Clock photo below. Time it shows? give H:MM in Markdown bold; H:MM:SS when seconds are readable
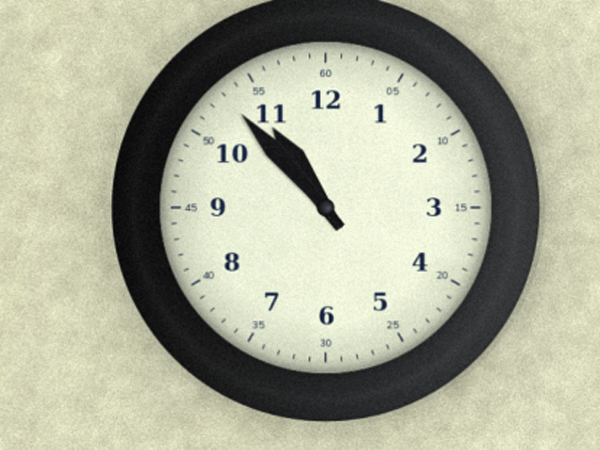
**10:53**
